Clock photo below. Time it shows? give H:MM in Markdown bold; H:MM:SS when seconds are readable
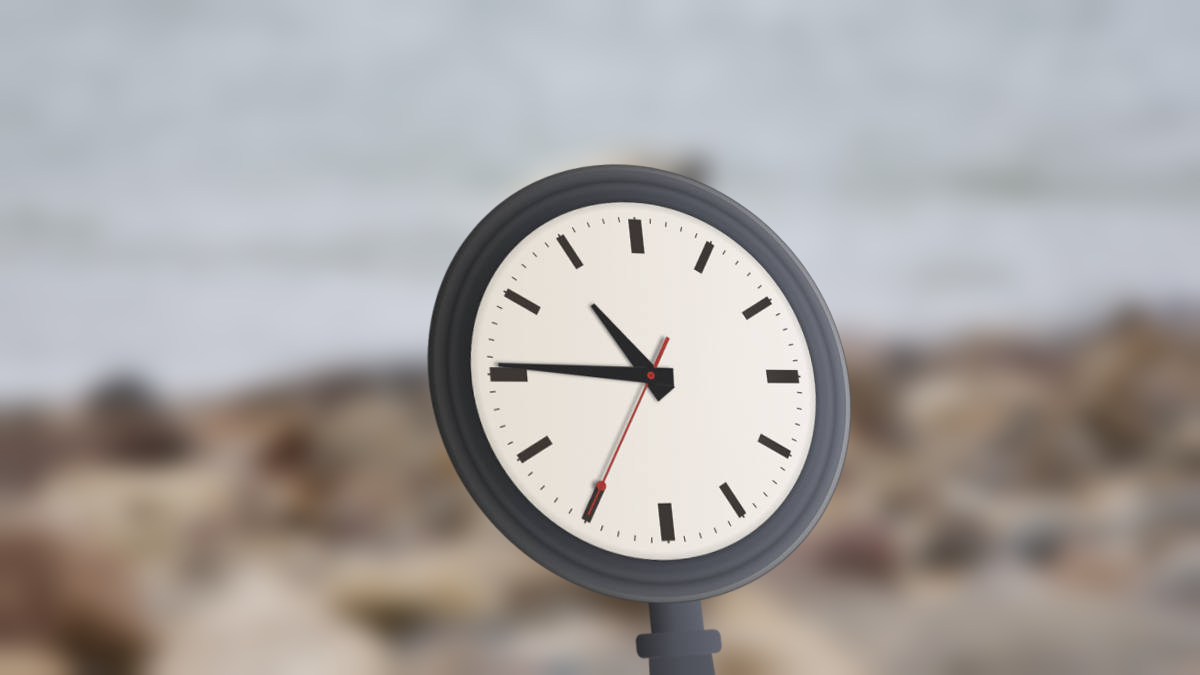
**10:45:35**
